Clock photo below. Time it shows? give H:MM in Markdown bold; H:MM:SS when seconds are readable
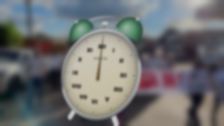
**12:00**
